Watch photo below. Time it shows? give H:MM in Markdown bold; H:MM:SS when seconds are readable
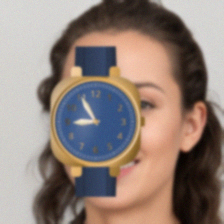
**8:55**
